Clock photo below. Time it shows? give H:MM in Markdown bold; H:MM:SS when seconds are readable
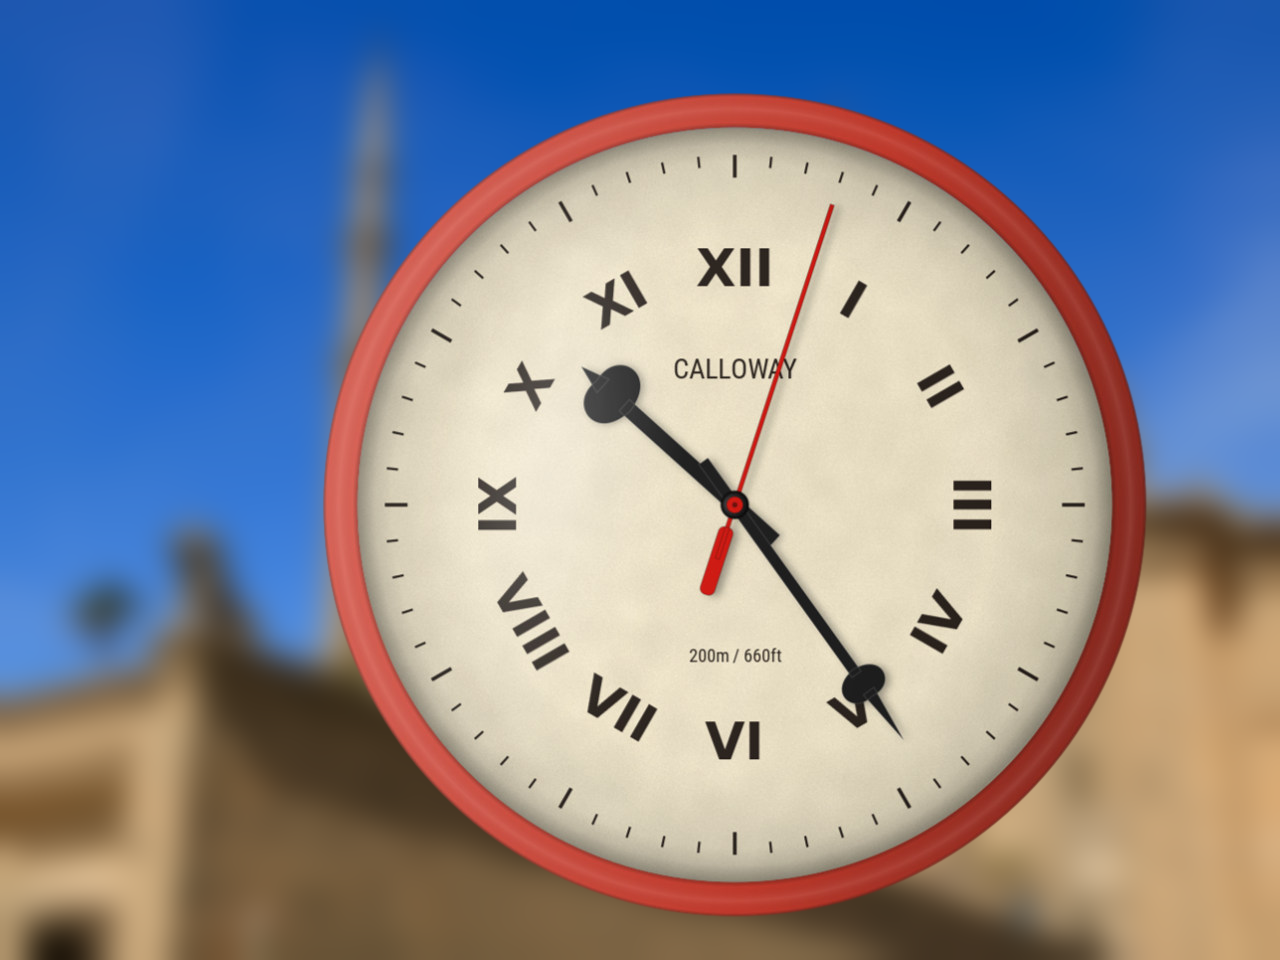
**10:24:03**
